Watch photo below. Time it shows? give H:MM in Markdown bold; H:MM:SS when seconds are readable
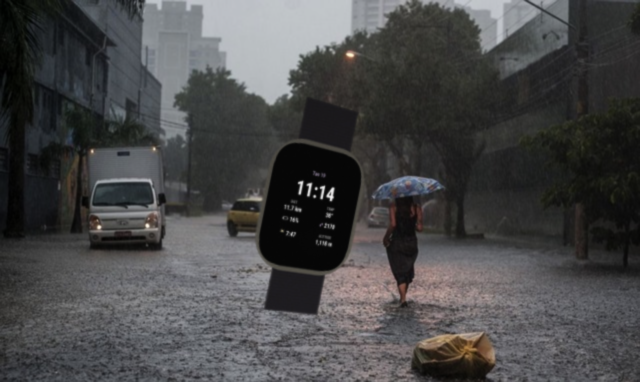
**11:14**
